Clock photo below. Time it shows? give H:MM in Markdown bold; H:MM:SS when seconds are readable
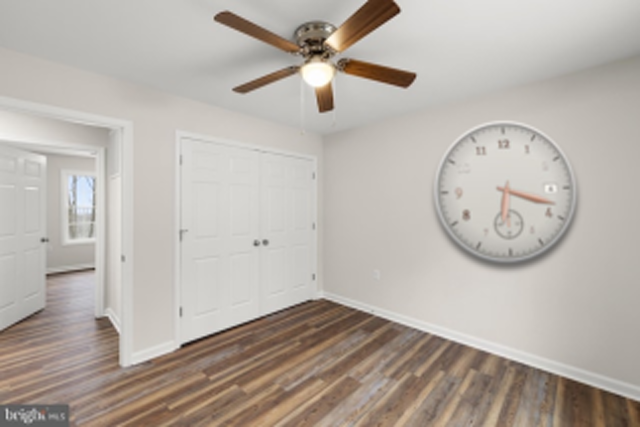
**6:18**
